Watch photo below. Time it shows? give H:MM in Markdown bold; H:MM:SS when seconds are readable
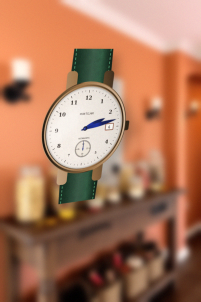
**2:13**
